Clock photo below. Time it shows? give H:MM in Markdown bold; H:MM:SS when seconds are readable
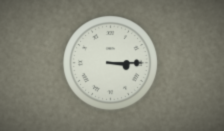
**3:15**
